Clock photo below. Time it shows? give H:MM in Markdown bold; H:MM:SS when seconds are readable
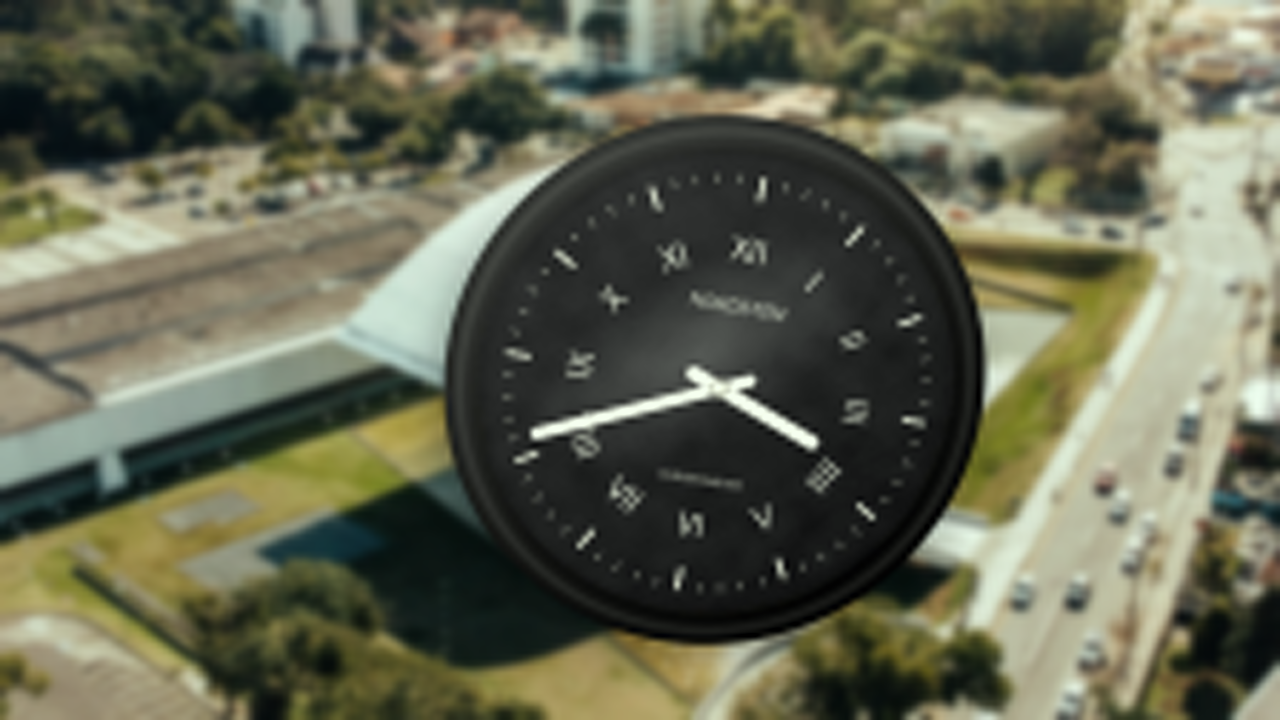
**3:41**
